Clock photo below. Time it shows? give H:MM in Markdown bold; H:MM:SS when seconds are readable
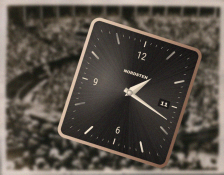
**1:18**
